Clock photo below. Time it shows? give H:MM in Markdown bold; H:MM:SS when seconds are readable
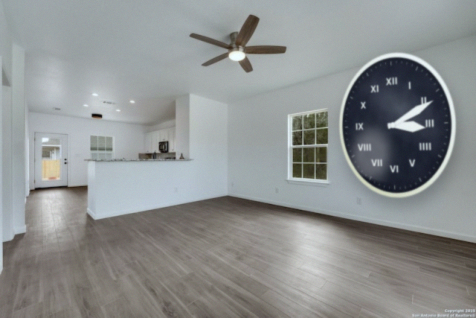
**3:11**
